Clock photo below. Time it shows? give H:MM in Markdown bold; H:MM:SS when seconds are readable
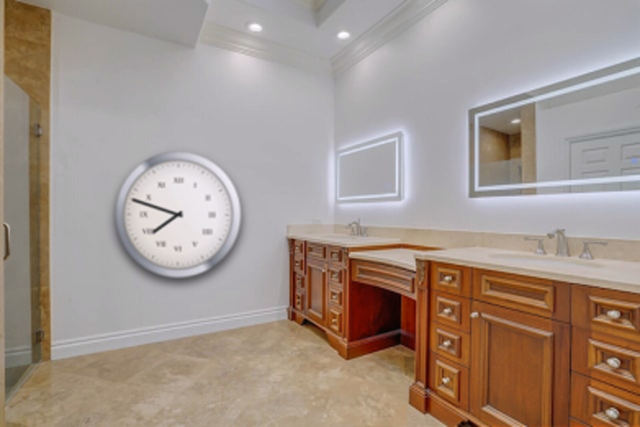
**7:48**
